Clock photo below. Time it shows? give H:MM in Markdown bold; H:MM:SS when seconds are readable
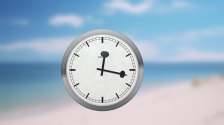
**12:17**
